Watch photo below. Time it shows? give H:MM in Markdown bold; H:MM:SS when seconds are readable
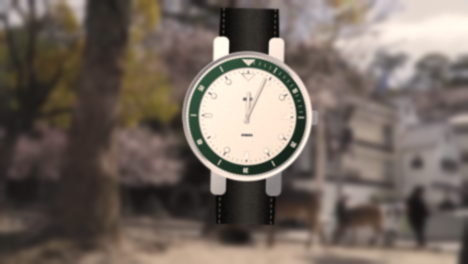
**12:04**
